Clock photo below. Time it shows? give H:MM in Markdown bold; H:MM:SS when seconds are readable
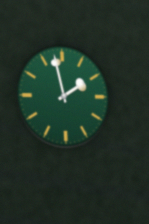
**1:58**
